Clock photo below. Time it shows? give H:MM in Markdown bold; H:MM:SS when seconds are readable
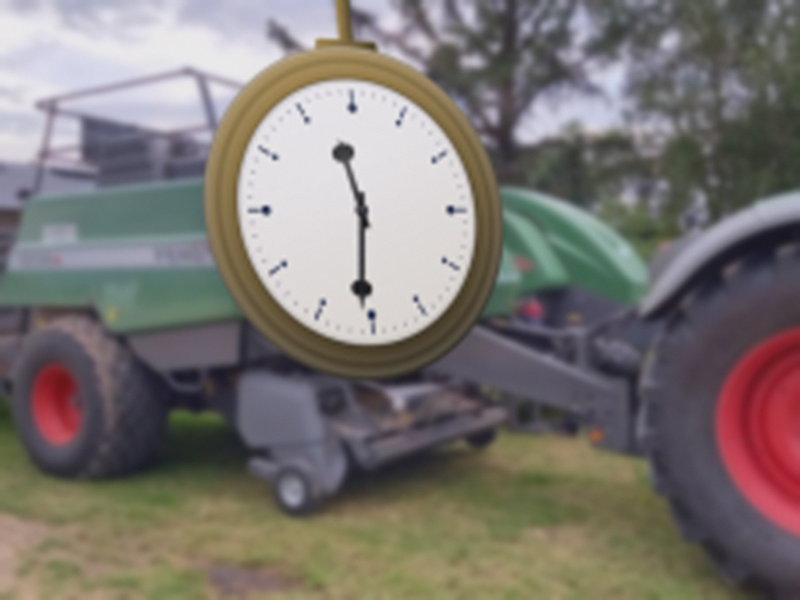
**11:31**
